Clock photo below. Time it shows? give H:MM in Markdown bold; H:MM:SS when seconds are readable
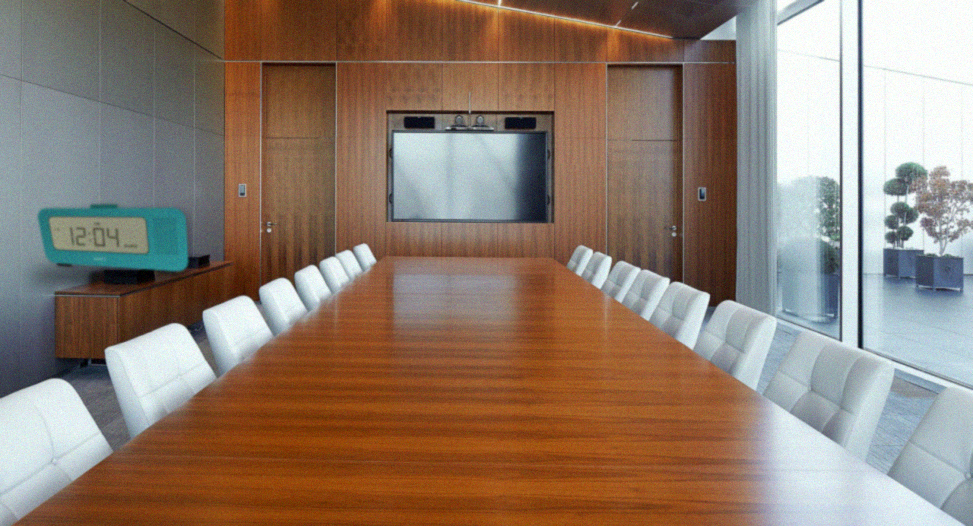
**12:04**
